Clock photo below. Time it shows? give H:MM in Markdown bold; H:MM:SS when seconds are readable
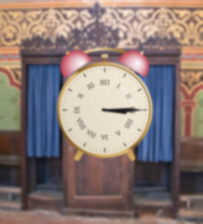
**3:15**
